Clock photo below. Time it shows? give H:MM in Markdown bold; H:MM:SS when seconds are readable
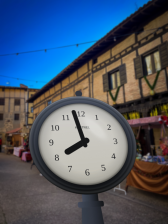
**7:58**
